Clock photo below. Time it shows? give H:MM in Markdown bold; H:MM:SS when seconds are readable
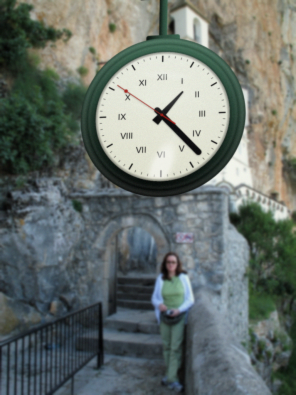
**1:22:51**
